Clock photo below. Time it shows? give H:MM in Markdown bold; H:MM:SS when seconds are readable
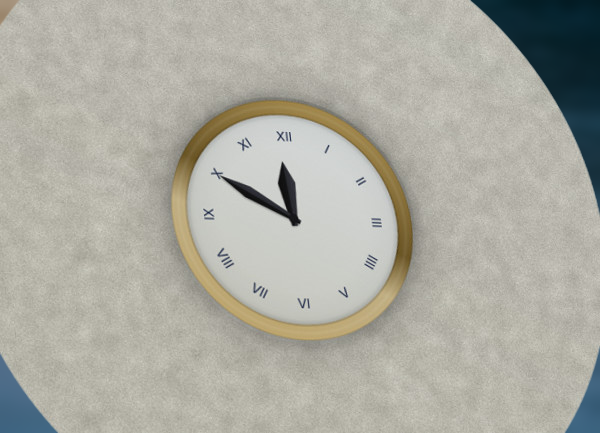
**11:50**
